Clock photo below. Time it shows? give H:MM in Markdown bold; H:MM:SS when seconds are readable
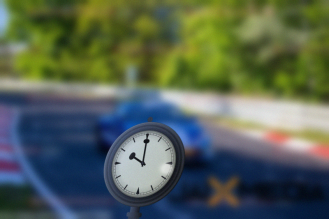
**10:00**
